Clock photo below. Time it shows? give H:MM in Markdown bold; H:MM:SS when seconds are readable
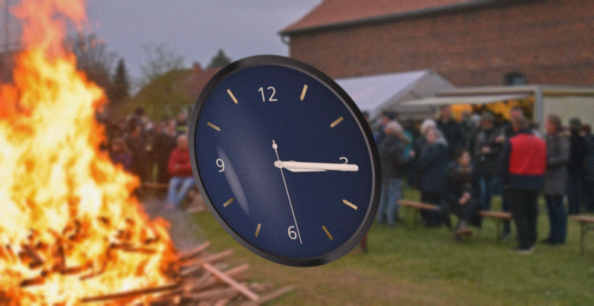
**3:15:29**
